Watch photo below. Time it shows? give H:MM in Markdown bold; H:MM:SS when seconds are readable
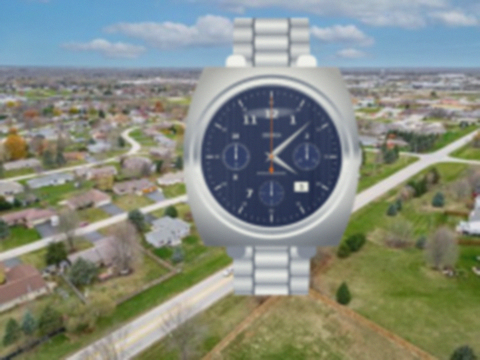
**4:08**
